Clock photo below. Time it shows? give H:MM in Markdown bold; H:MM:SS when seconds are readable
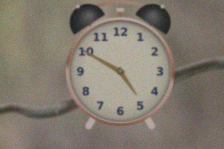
**4:50**
